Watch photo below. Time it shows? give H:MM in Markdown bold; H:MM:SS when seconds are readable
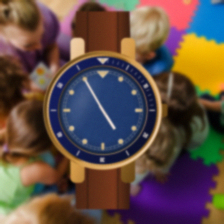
**4:55**
